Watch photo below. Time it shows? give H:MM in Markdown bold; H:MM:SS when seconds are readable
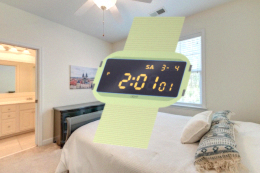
**2:01:01**
